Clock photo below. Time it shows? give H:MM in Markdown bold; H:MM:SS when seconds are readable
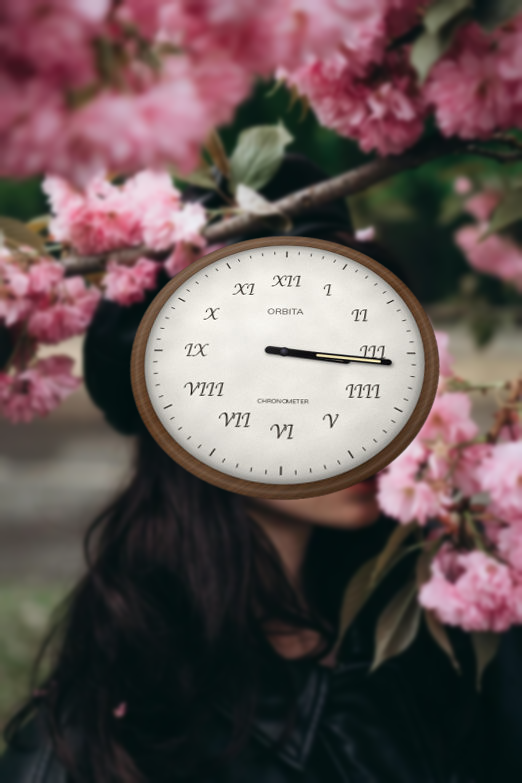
**3:16**
